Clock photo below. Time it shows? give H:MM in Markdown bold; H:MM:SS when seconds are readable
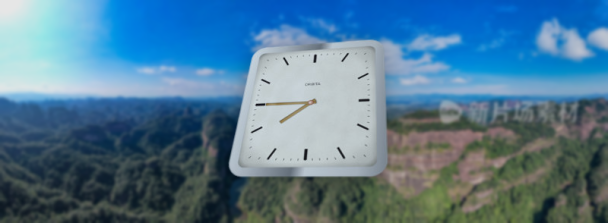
**7:45**
